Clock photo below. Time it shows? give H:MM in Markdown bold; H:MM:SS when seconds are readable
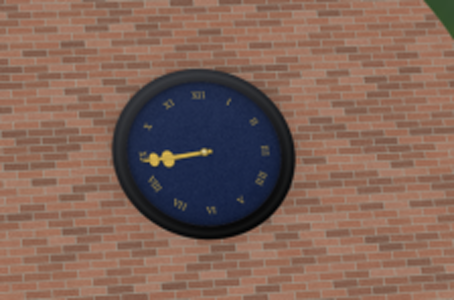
**8:44**
